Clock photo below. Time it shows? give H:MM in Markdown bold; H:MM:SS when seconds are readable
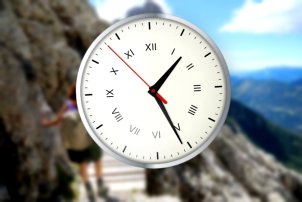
**1:25:53**
